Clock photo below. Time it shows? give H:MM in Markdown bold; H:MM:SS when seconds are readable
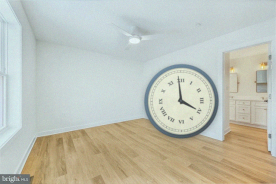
**3:59**
